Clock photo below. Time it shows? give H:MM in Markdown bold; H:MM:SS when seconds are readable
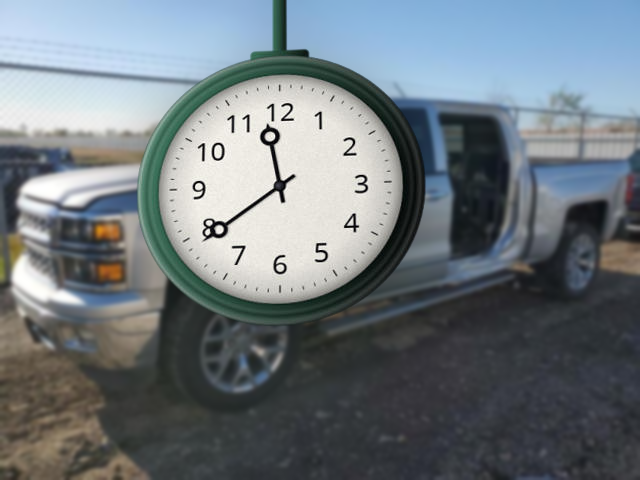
**11:39**
